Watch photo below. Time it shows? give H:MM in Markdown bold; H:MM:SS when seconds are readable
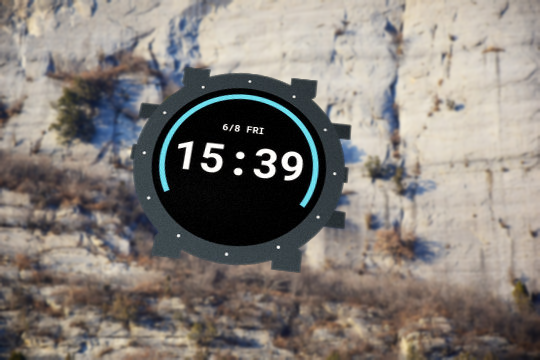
**15:39**
